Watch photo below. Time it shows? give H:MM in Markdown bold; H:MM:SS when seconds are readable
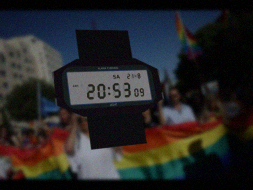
**20:53:09**
